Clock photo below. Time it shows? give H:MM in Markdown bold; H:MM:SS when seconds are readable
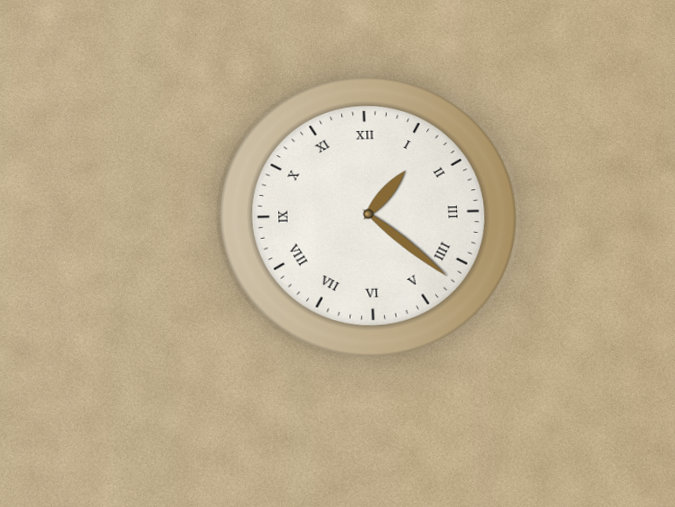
**1:22**
